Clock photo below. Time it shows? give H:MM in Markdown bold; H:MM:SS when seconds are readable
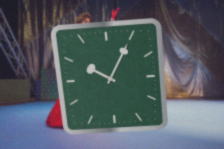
**10:05**
